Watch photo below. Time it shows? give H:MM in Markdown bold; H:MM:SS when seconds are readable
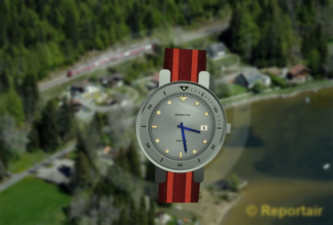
**3:28**
